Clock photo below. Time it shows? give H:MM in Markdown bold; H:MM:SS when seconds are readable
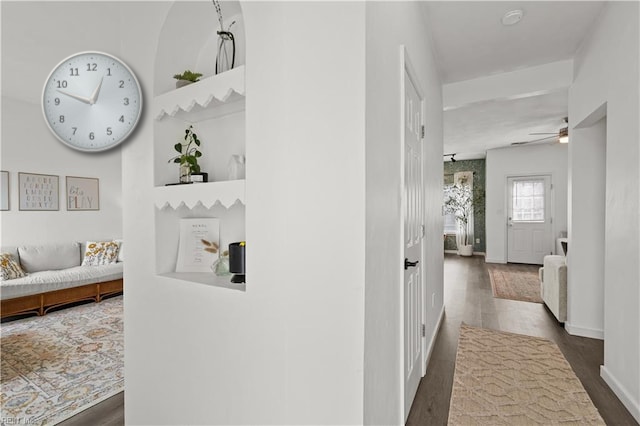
**12:48**
